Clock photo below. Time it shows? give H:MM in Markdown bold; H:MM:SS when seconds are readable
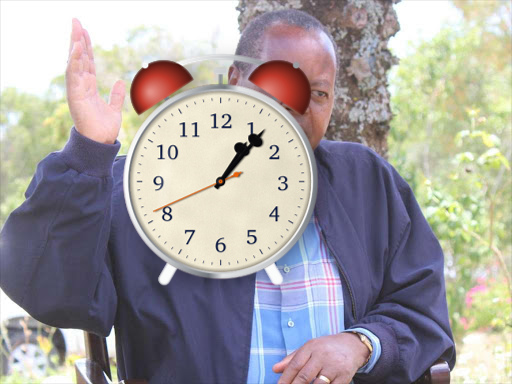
**1:06:41**
